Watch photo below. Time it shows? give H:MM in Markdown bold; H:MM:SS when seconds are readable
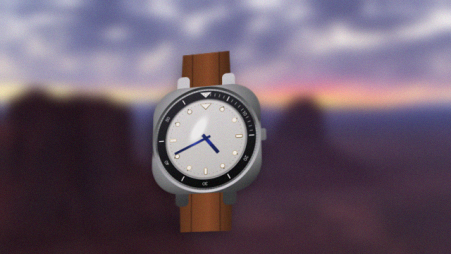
**4:41**
